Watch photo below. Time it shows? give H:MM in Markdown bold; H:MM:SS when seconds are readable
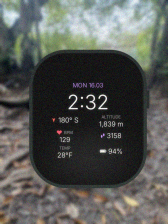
**2:32**
